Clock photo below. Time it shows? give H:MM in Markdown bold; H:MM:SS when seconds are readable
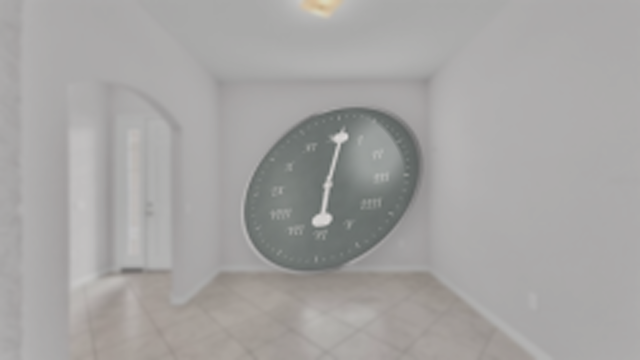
**6:01**
